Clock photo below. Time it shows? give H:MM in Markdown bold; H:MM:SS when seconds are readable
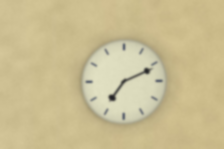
**7:11**
